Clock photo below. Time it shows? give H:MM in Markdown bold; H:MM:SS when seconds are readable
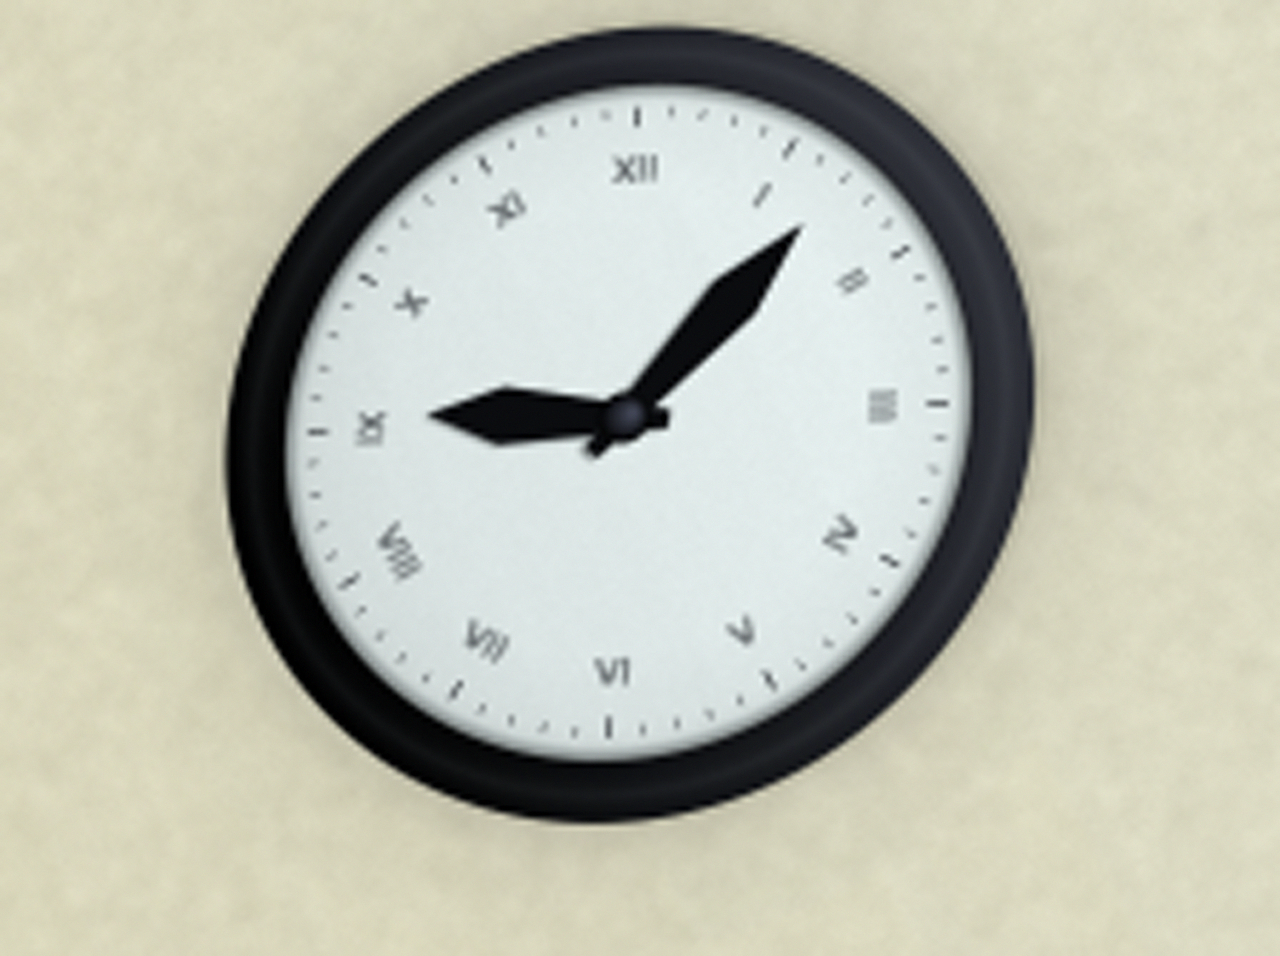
**9:07**
